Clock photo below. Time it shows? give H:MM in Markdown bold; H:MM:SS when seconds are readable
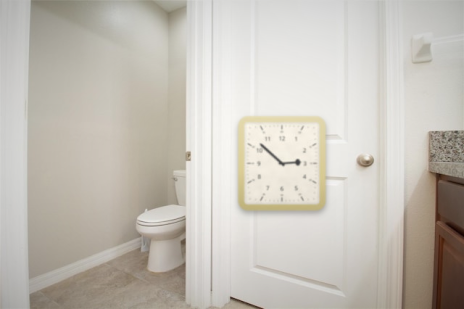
**2:52**
